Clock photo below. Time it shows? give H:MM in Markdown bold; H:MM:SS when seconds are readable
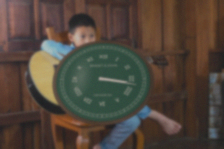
**3:17**
